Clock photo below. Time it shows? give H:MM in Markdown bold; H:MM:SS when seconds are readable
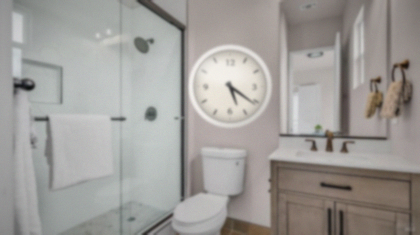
**5:21**
